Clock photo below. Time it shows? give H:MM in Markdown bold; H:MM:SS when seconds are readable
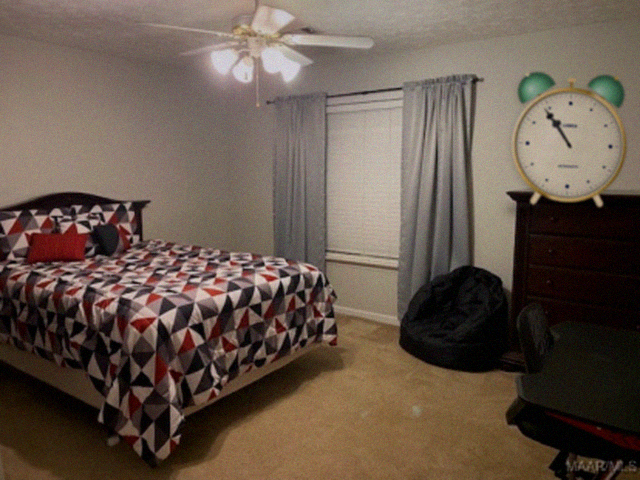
**10:54**
